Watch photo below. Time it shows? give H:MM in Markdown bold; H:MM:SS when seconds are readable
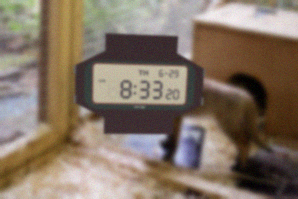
**8:33**
